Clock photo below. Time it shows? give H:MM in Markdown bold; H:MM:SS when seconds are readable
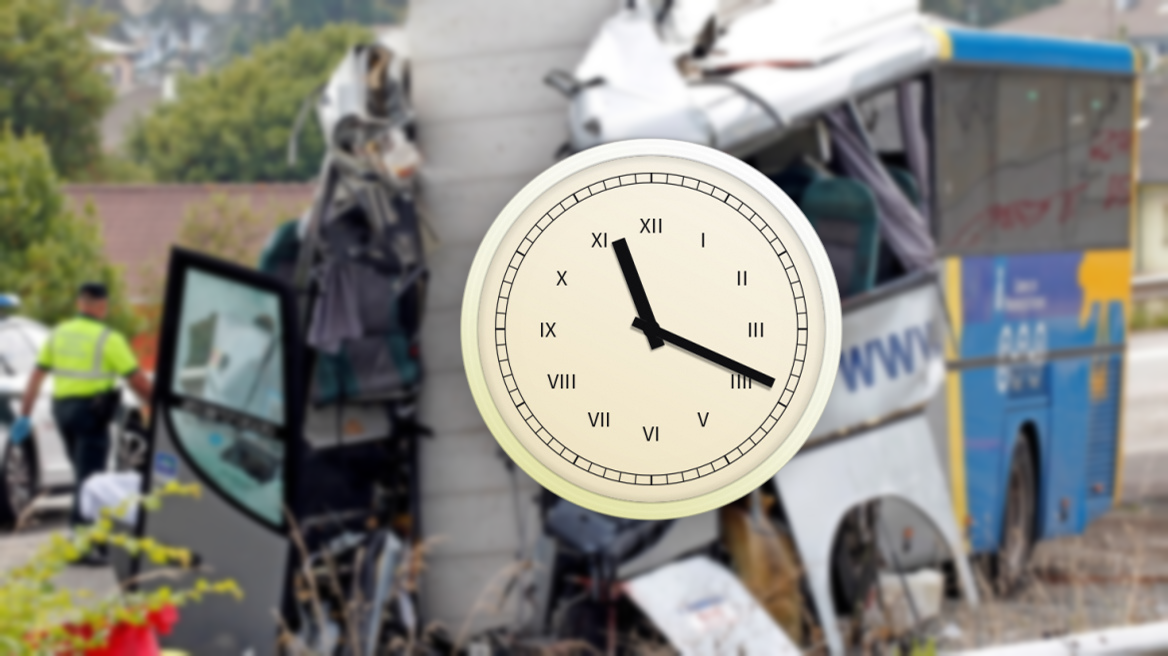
**11:19**
